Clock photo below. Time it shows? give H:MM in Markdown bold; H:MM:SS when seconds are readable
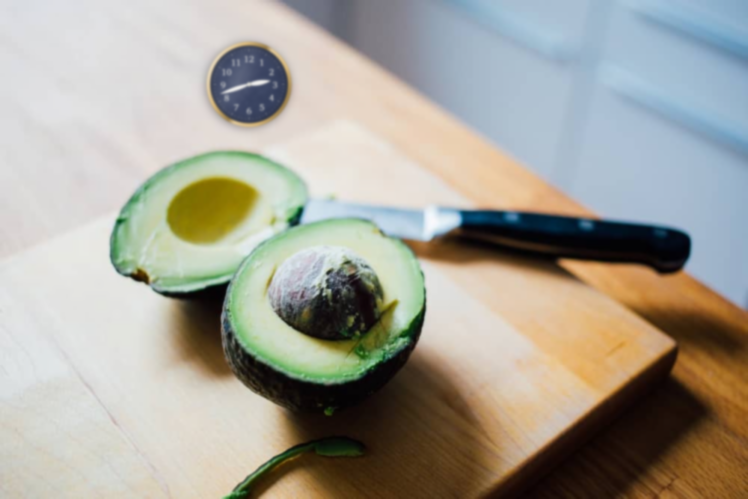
**2:42**
